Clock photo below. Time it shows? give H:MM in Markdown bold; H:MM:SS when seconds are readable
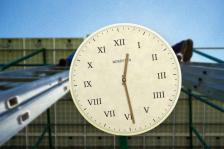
**12:29**
